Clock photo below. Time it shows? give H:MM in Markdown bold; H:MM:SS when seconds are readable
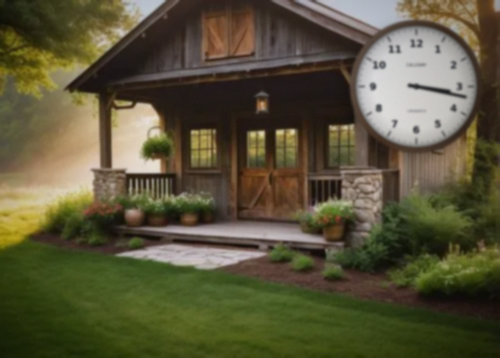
**3:17**
